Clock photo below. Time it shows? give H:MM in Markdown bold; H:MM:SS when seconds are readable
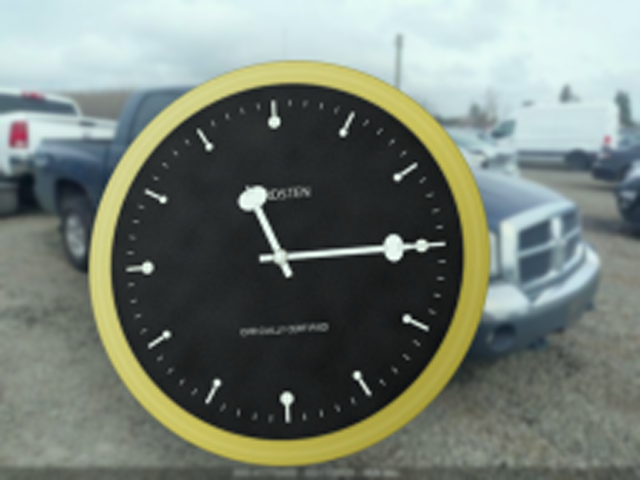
**11:15**
